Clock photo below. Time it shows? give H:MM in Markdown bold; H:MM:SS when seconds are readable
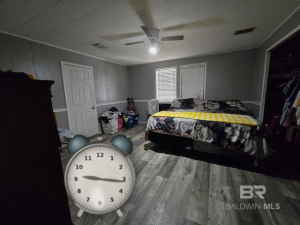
**9:16**
